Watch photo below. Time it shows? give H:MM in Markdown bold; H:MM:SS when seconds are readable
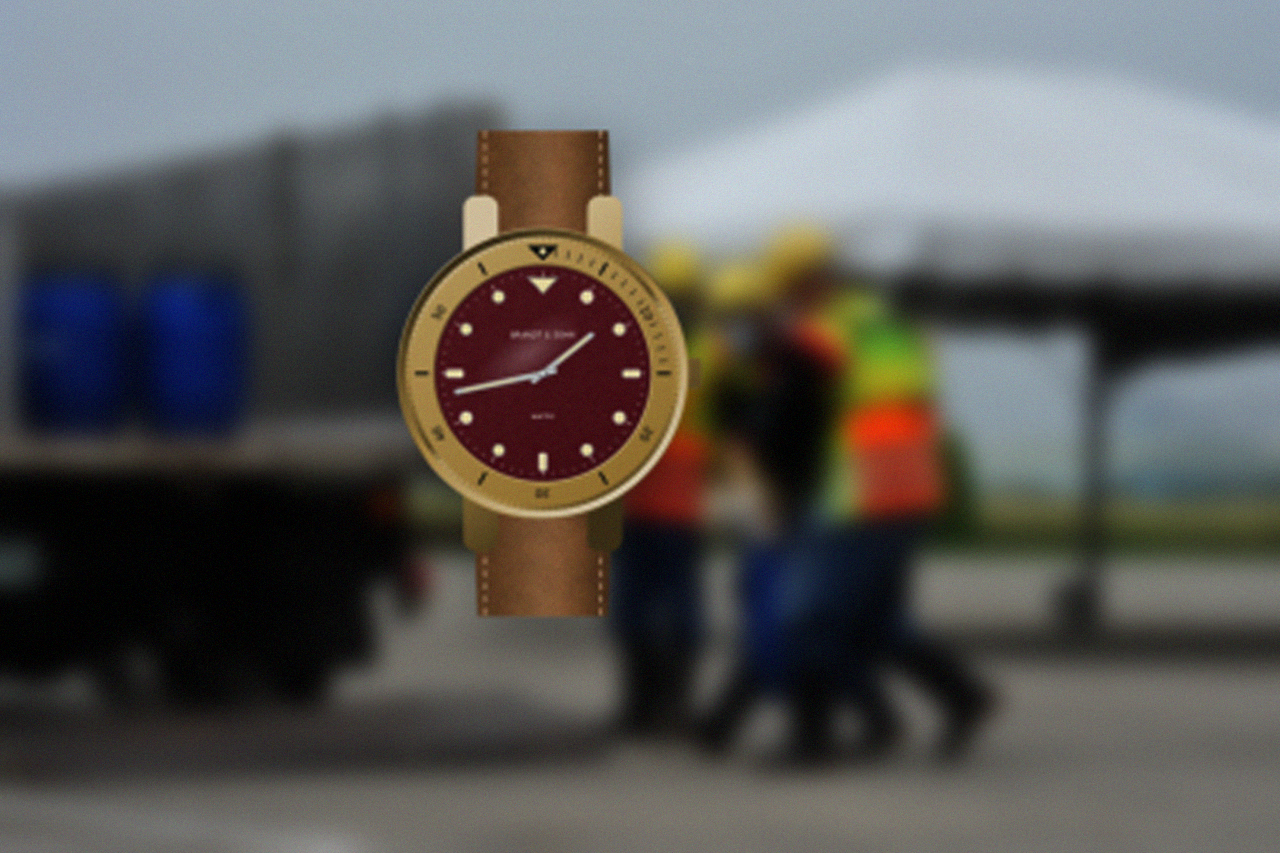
**1:43**
